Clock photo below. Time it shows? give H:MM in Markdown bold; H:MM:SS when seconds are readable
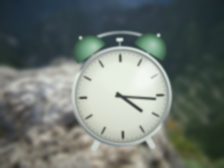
**4:16**
